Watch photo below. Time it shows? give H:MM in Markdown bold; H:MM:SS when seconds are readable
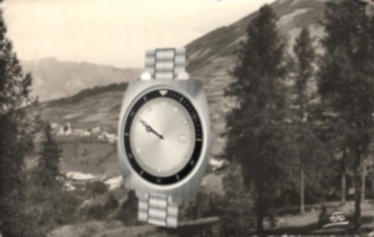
**9:50**
